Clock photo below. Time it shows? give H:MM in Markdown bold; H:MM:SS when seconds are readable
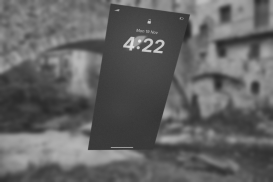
**4:22**
